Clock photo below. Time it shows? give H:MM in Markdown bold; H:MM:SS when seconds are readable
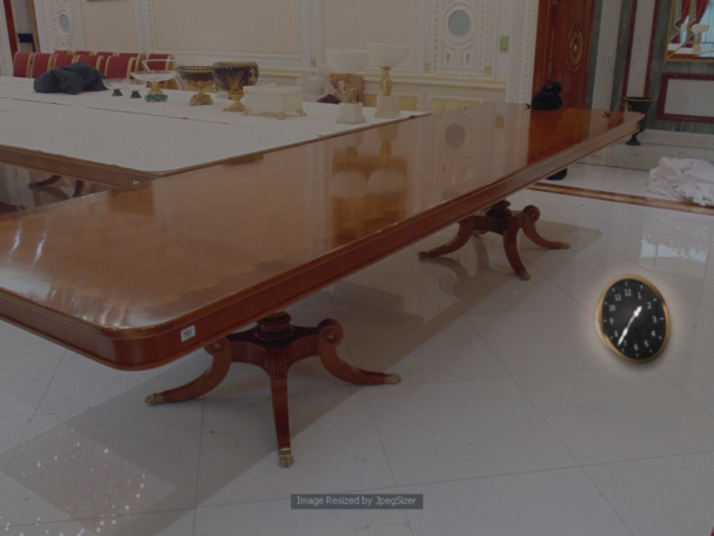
**1:37**
